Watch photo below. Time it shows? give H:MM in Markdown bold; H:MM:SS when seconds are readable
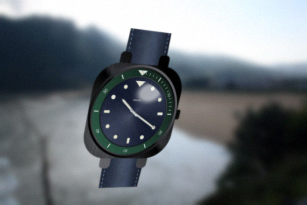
**10:20**
